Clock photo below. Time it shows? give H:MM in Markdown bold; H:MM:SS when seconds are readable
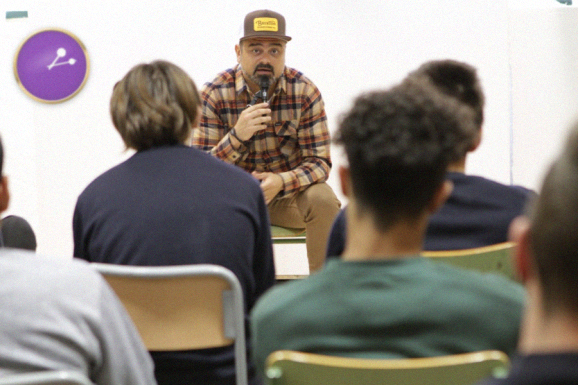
**1:13**
